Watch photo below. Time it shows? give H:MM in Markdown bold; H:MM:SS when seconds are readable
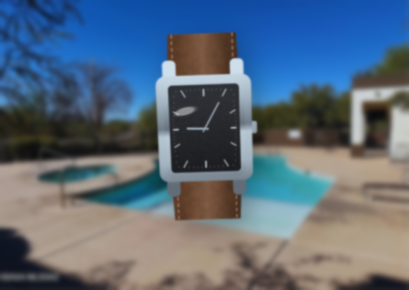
**9:05**
